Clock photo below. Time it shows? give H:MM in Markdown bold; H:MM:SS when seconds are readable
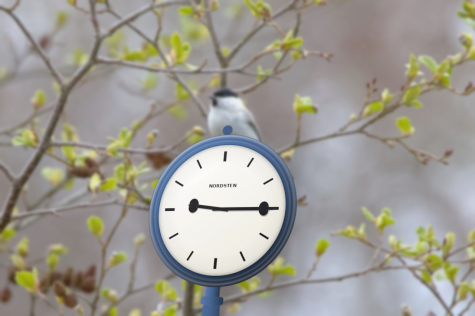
**9:15**
